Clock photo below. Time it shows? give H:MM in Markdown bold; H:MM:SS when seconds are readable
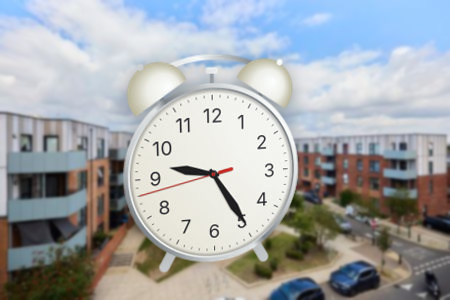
**9:24:43**
